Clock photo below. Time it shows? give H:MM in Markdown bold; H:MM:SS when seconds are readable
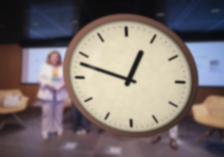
**12:48**
